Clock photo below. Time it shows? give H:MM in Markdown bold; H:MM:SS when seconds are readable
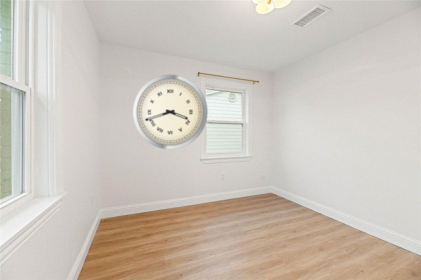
**3:42**
